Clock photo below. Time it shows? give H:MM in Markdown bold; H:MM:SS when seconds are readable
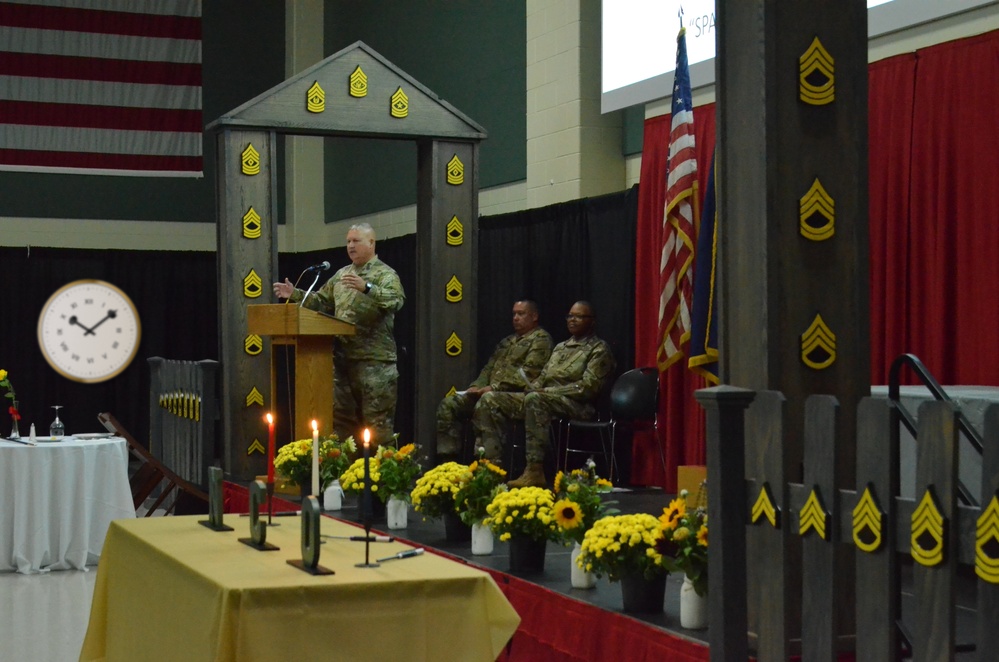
**10:09**
